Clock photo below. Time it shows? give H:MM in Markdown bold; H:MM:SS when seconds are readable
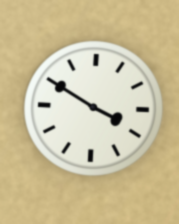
**3:50**
